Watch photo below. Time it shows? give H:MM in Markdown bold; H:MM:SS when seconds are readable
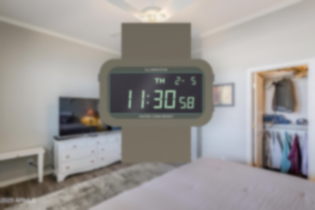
**11:30:58**
